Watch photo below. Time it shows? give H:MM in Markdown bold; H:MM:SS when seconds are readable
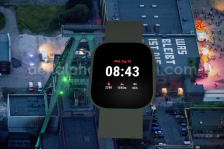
**8:43**
